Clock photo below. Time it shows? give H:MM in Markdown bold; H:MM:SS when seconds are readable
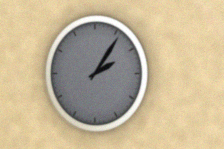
**2:06**
